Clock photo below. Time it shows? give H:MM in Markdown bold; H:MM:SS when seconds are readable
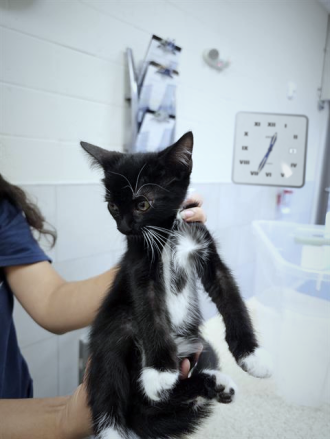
**12:34**
